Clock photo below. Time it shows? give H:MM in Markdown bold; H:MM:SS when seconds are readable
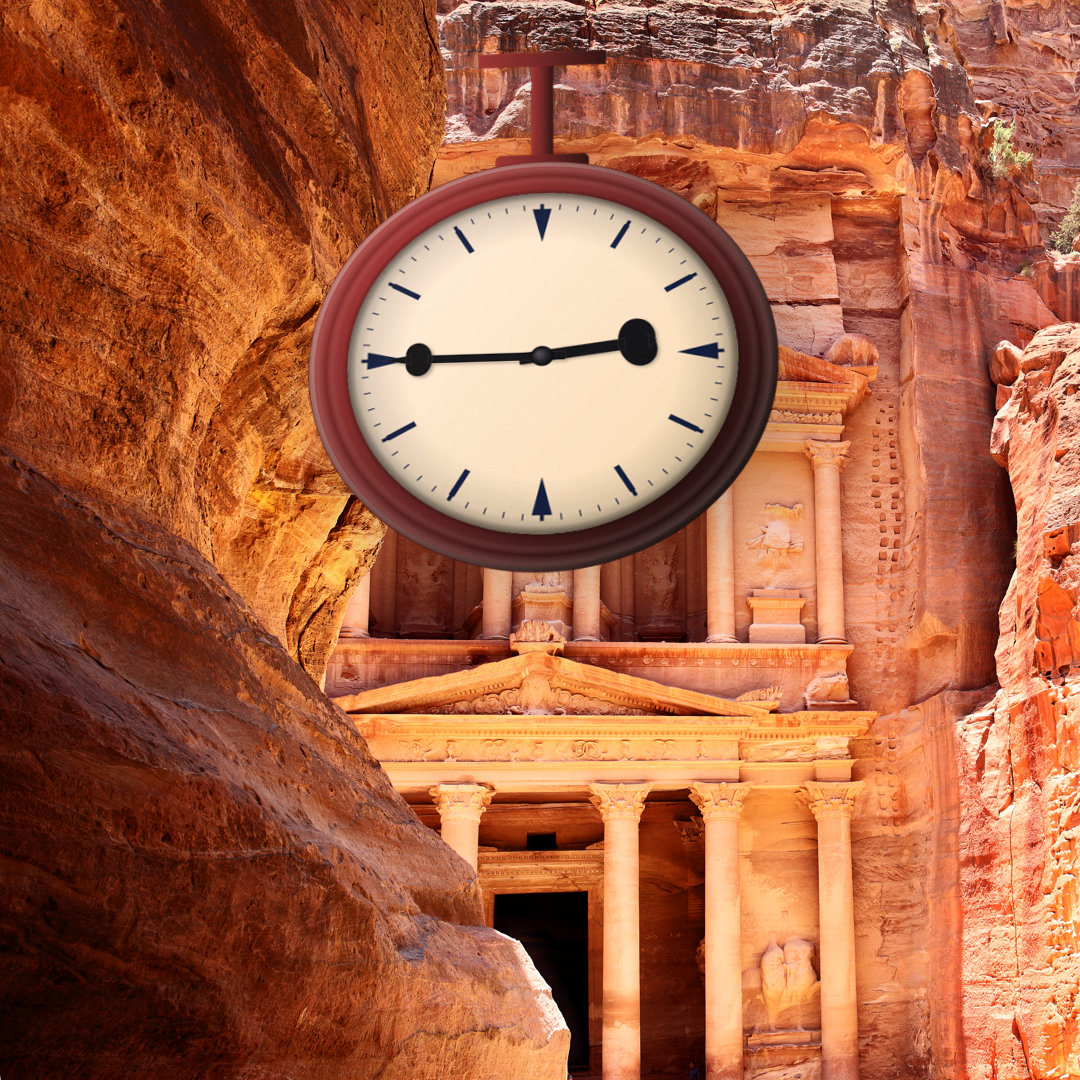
**2:45**
